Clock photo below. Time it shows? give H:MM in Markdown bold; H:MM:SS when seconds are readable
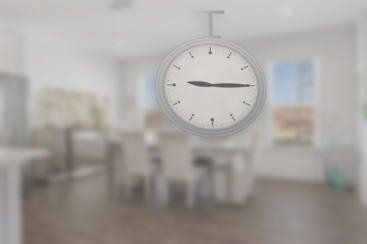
**9:15**
